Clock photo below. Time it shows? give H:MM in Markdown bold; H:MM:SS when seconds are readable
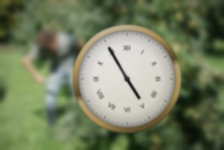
**4:55**
